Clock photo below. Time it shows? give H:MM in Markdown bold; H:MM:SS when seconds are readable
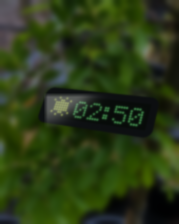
**2:50**
